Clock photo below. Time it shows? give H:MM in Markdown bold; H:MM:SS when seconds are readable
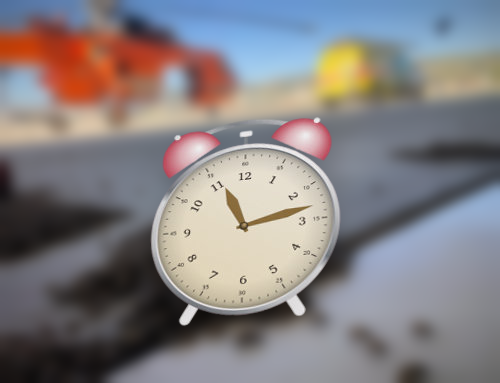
**11:13**
